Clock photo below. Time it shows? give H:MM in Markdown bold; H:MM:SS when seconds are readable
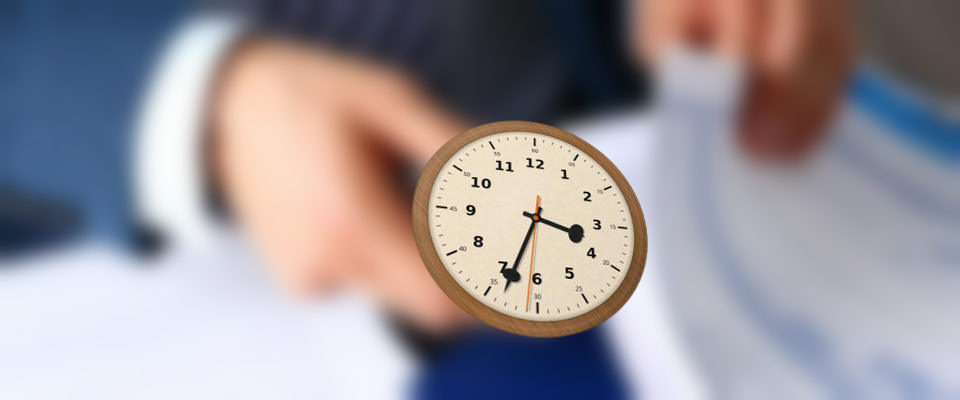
**3:33:31**
